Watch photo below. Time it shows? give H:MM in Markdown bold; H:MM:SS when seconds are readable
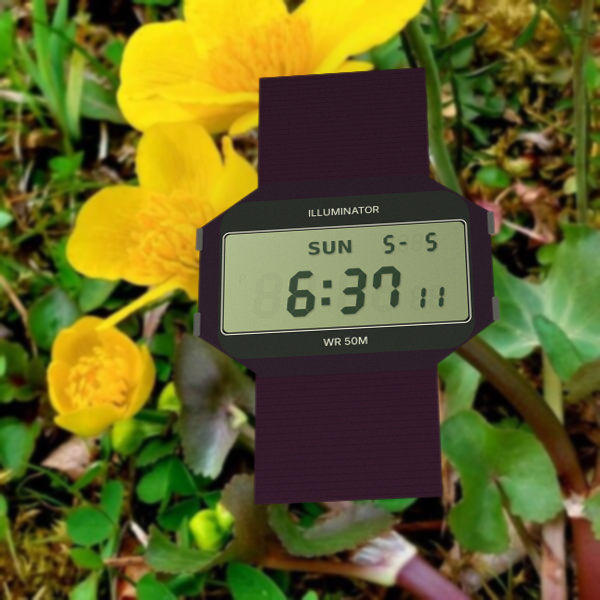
**6:37:11**
